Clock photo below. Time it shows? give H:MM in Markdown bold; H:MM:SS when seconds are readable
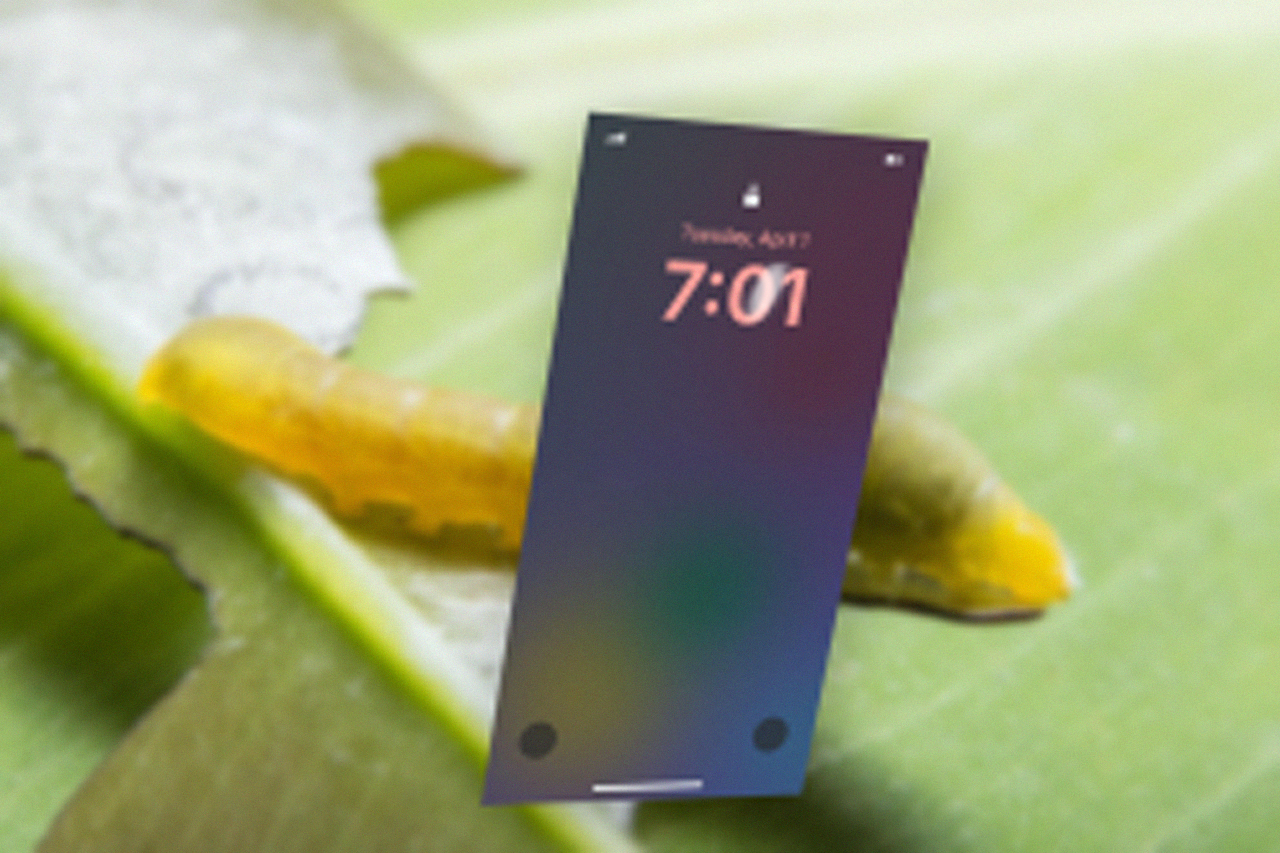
**7:01**
